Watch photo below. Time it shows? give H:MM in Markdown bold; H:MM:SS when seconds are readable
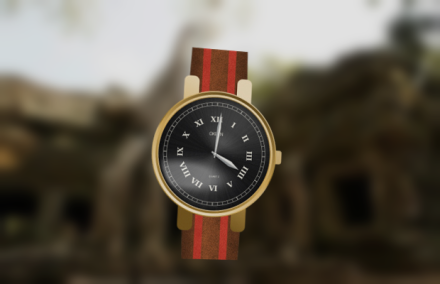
**4:01**
